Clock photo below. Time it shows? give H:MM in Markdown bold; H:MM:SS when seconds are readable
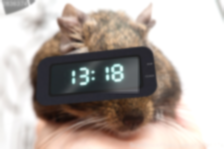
**13:18**
